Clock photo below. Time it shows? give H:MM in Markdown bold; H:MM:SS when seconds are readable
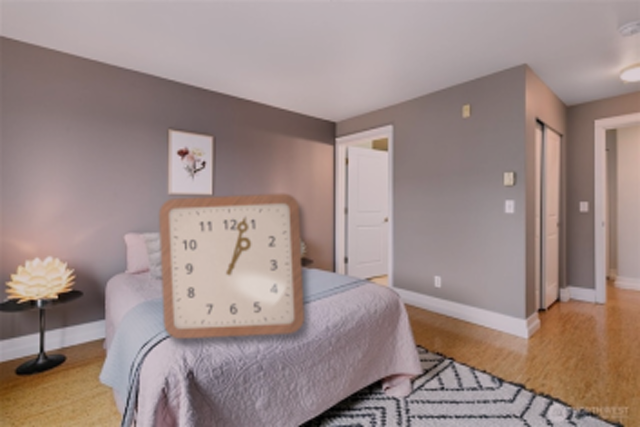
**1:03**
